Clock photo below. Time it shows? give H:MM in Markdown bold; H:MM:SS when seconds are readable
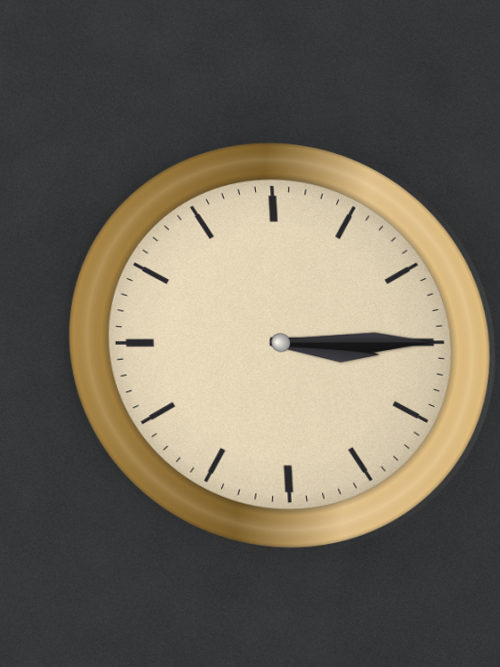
**3:15**
